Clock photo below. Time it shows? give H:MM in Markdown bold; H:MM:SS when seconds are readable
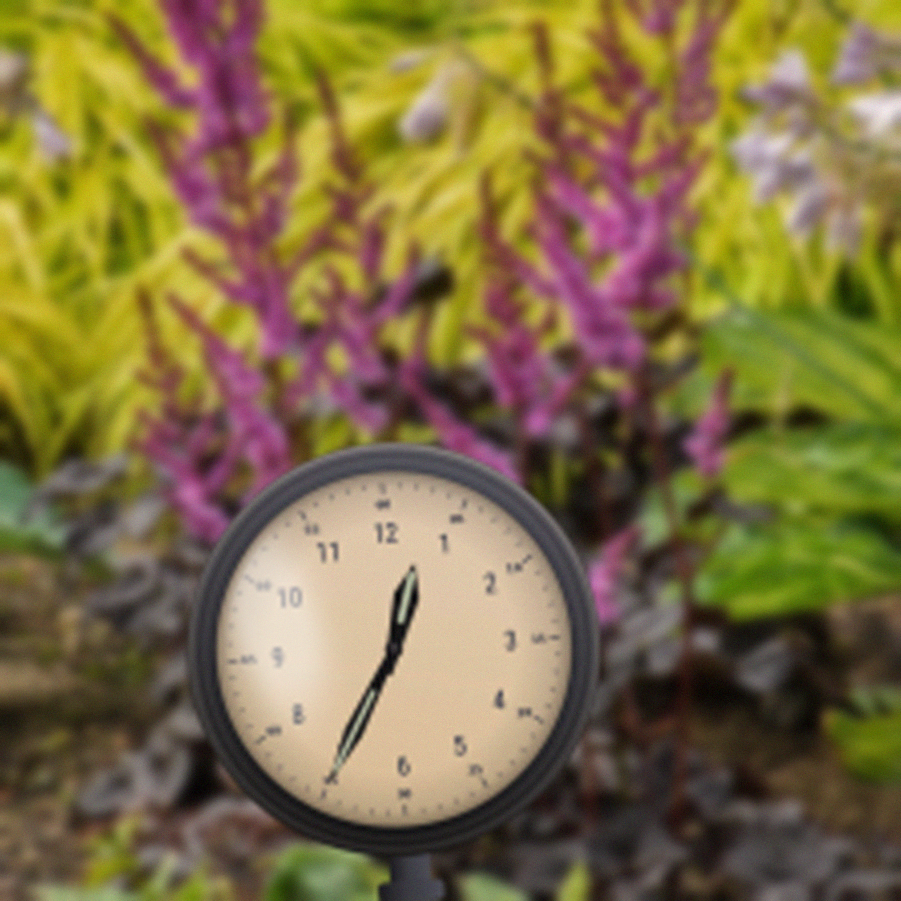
**12:35**
